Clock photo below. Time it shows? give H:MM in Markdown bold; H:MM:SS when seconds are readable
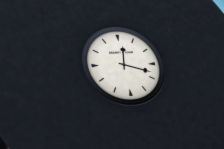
**12:18**
